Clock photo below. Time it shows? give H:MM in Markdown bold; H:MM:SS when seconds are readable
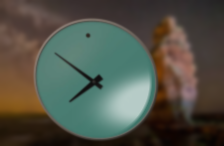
**7:52**
